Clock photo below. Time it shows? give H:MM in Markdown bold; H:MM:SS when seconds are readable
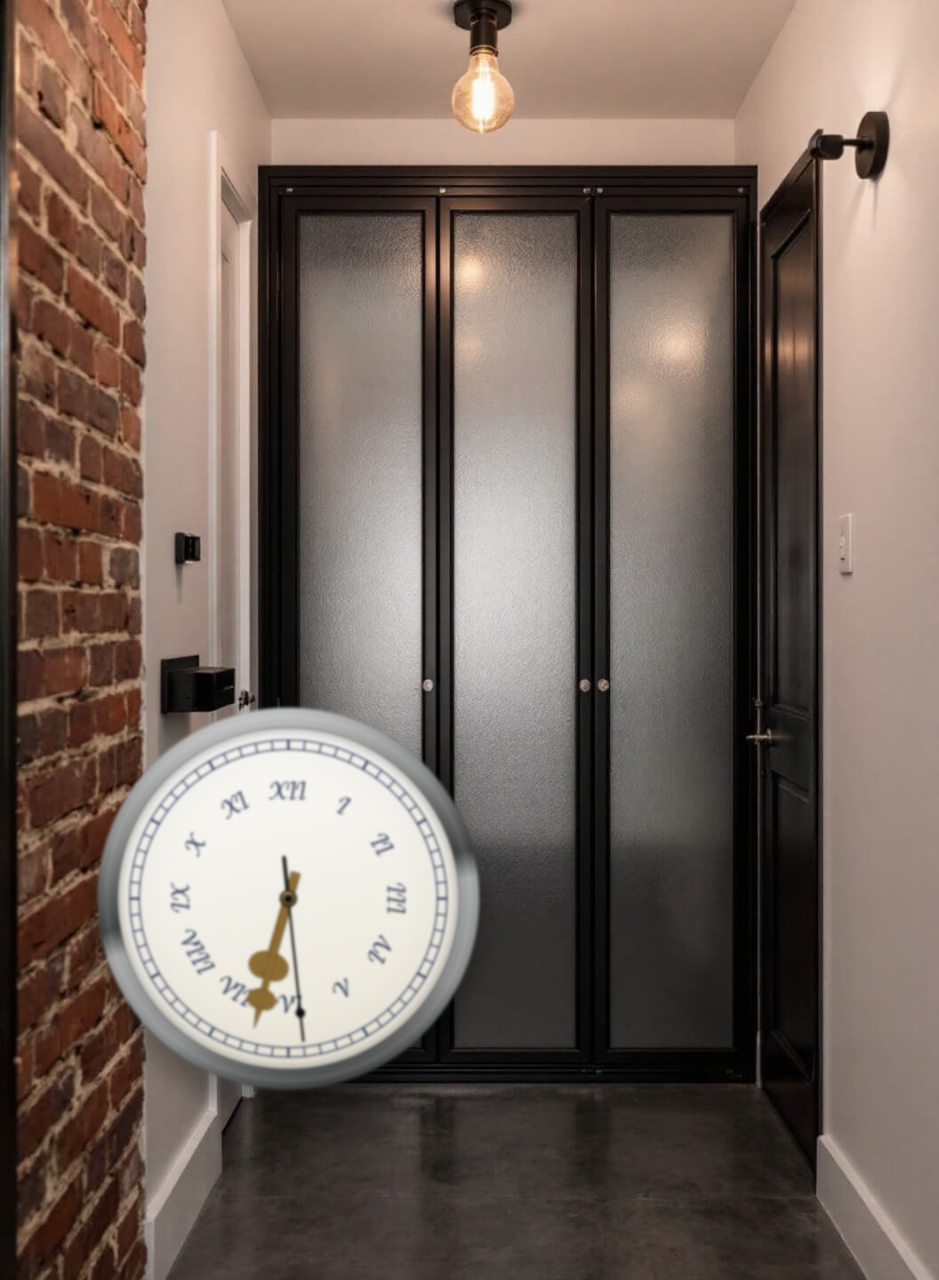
**6:32:29**
